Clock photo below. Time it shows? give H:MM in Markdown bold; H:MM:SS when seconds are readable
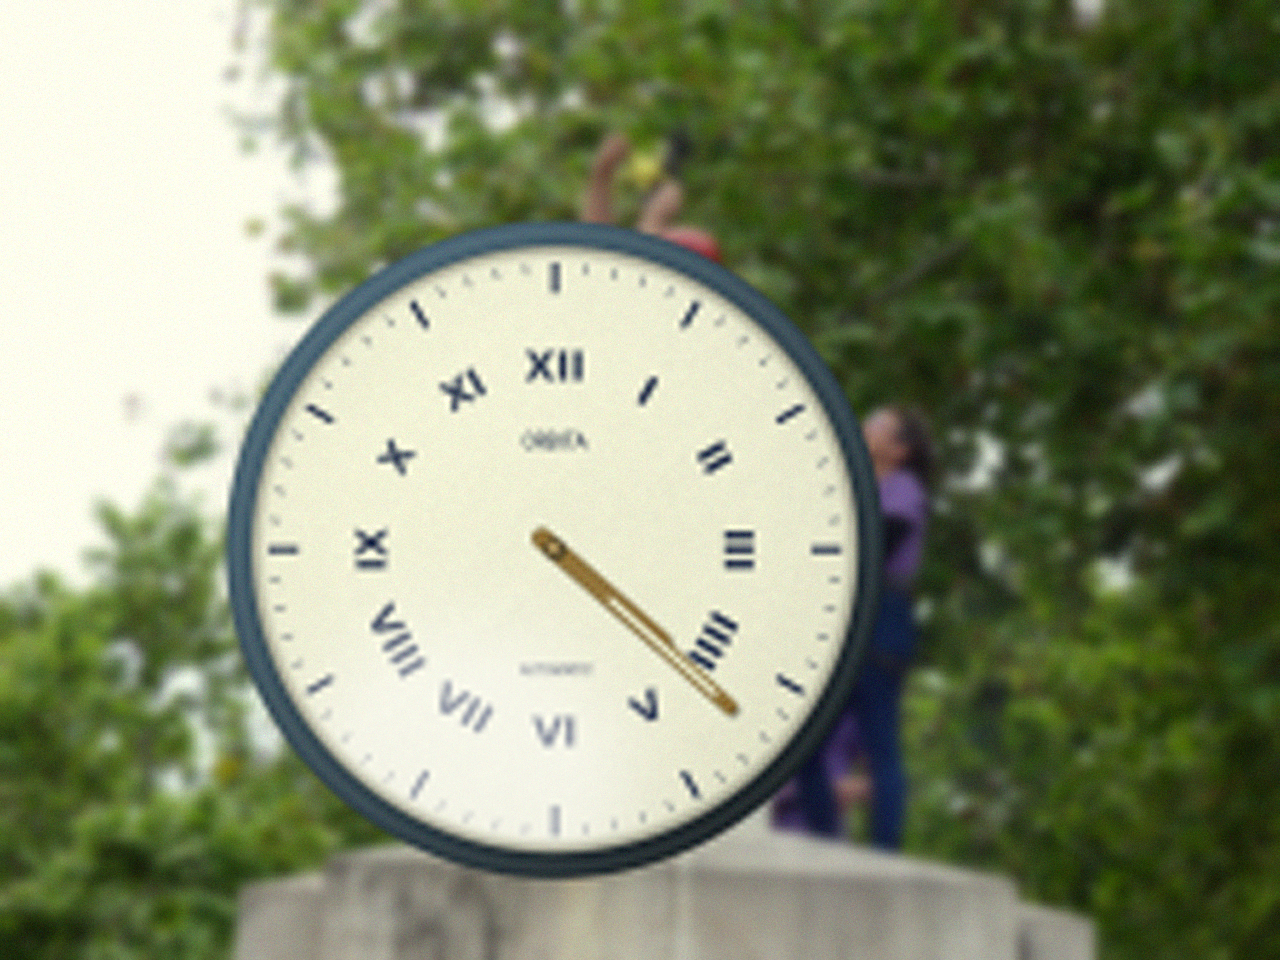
**4:22**
